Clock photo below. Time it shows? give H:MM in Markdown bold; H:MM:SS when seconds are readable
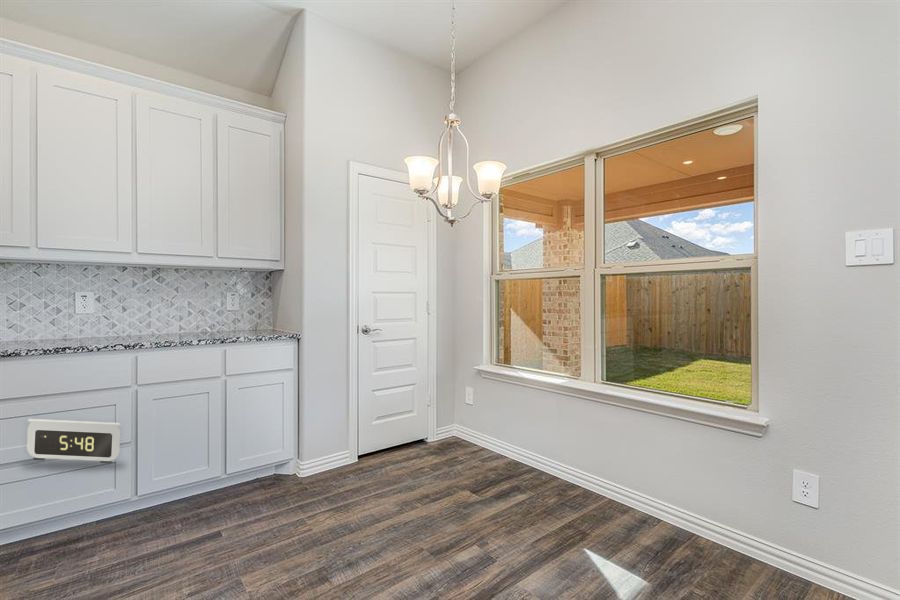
**5:48**
